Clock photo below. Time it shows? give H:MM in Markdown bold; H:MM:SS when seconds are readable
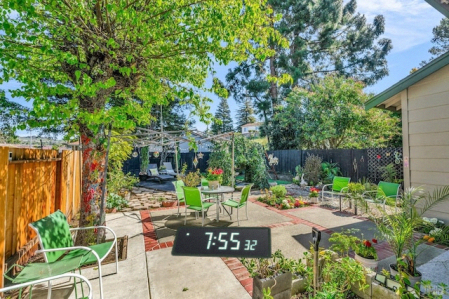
**7:55:32**
